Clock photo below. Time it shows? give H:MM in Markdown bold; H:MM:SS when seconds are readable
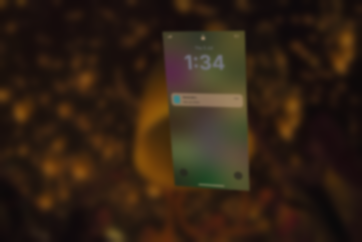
**1:34**
